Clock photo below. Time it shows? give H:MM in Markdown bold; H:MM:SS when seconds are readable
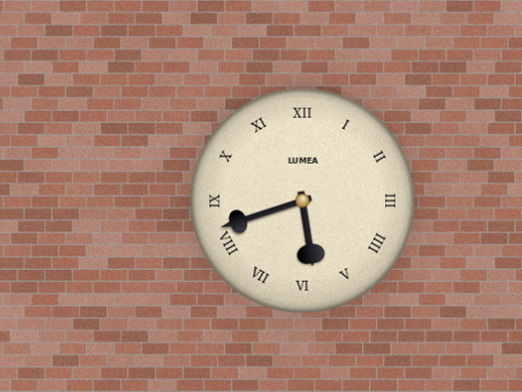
**5:42**
